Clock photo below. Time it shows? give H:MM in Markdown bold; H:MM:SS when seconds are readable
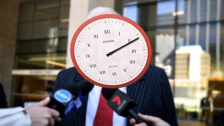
**2:11**
